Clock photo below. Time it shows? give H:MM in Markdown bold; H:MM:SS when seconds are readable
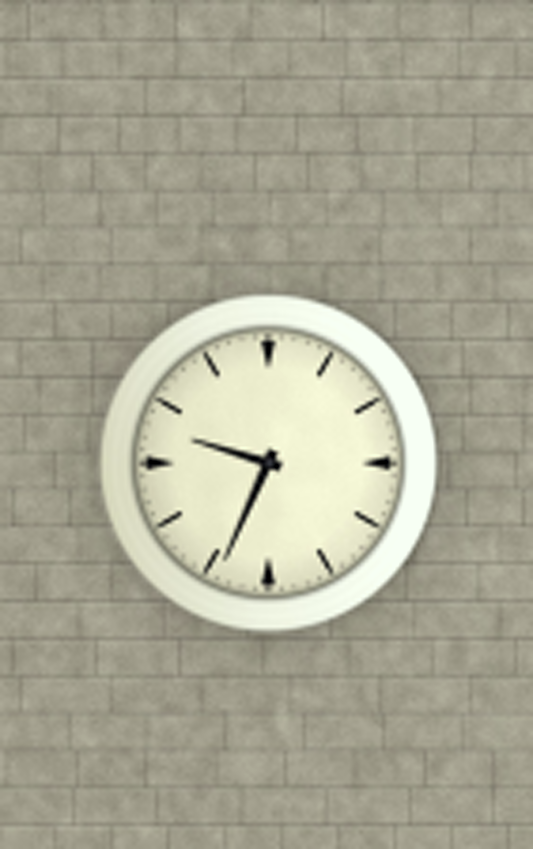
**9:34**
